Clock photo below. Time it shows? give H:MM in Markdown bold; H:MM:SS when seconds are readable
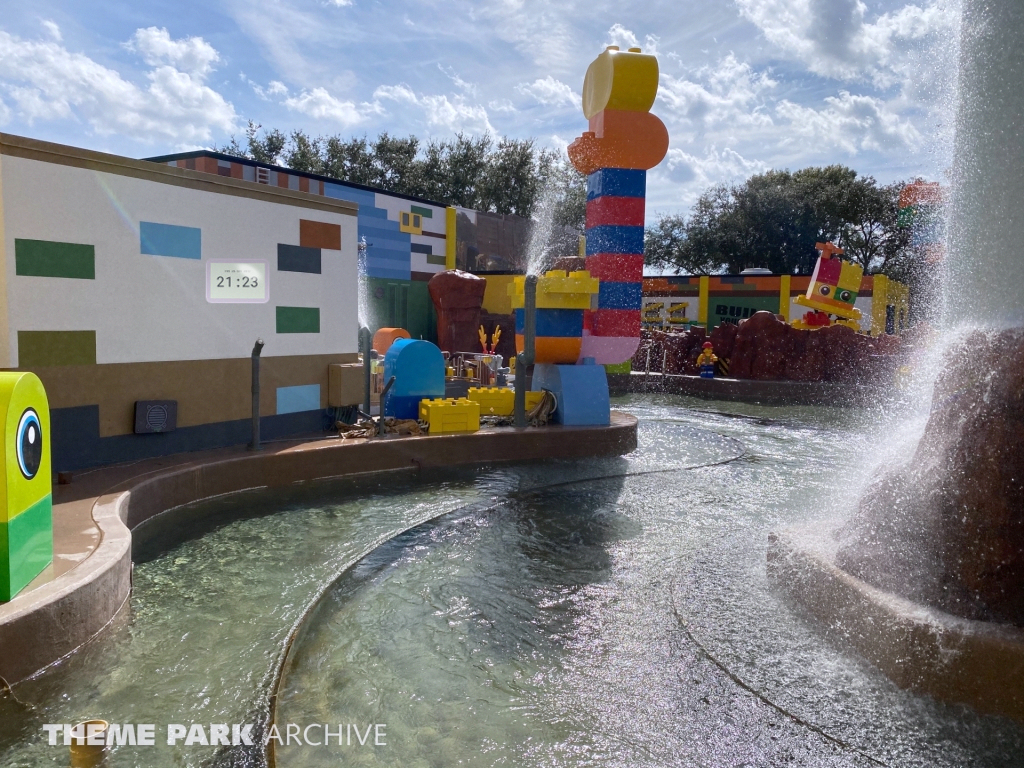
**21:23**
